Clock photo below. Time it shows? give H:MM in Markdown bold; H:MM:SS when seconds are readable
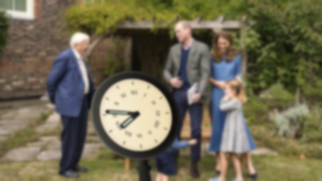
**7:46**
